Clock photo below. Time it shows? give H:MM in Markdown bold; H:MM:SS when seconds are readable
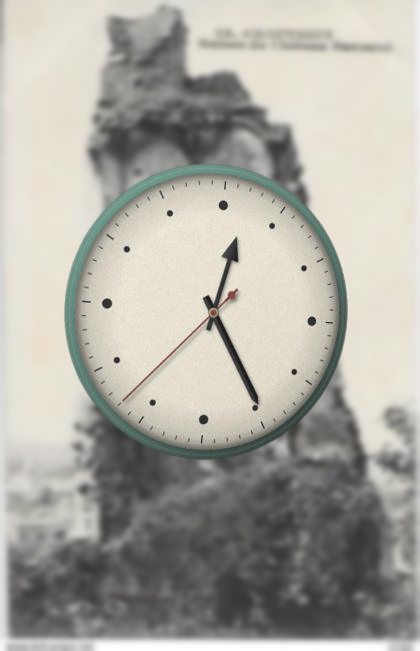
**12:24:37**
